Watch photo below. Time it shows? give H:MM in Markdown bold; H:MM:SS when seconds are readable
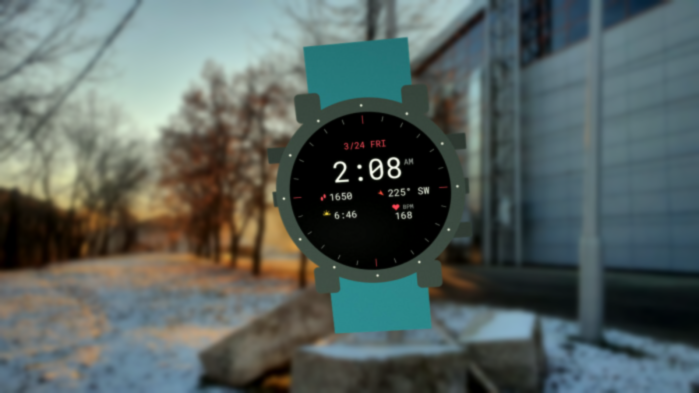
**2:08**
